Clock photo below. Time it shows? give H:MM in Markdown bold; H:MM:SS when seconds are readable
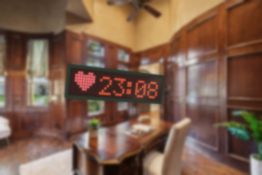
**23:08**
